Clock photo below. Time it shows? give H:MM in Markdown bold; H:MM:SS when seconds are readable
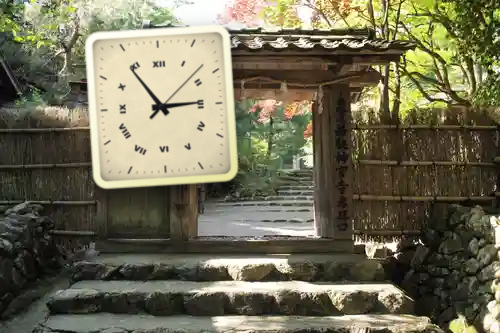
**2:54:08**
